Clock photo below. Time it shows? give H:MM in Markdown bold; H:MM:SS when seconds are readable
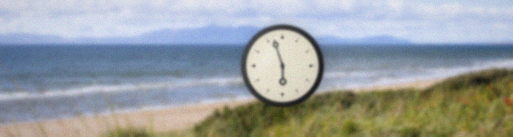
**5:57**
